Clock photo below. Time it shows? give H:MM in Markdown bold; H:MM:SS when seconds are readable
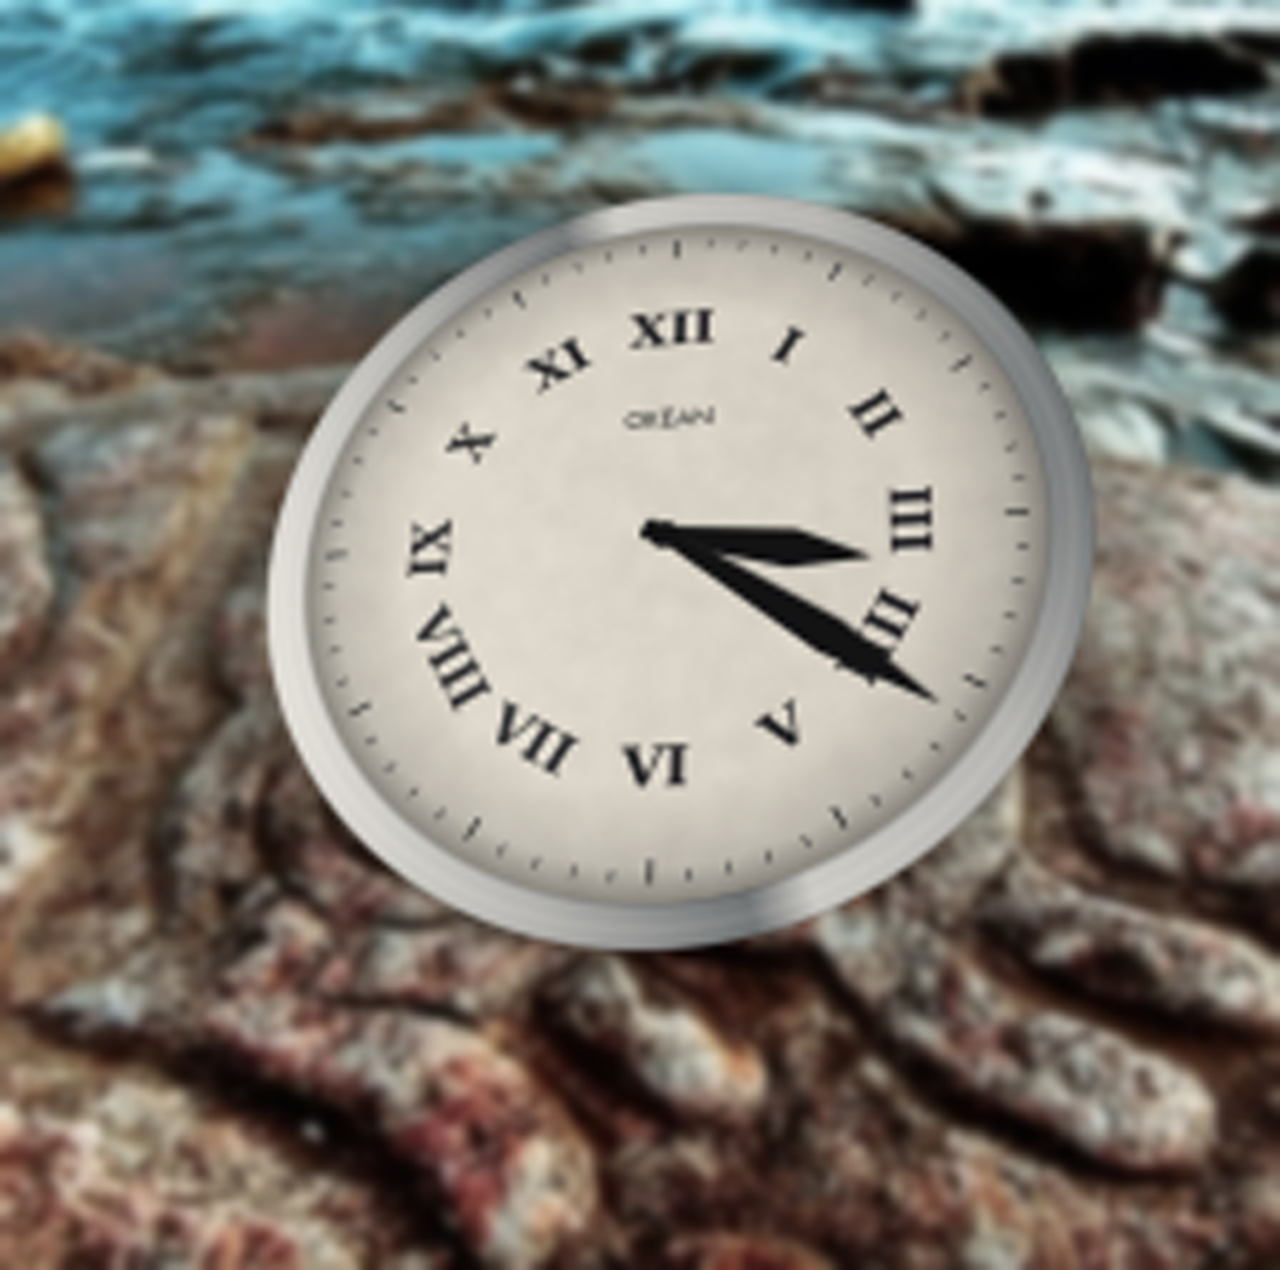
**3:21**
